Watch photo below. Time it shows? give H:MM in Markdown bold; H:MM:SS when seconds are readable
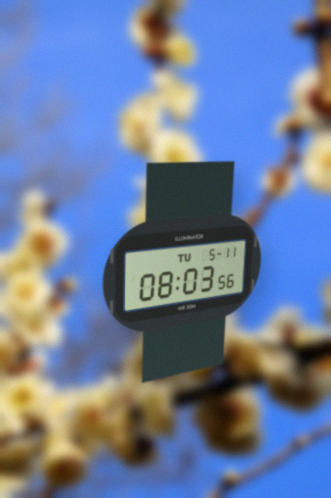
**8:03:56**
